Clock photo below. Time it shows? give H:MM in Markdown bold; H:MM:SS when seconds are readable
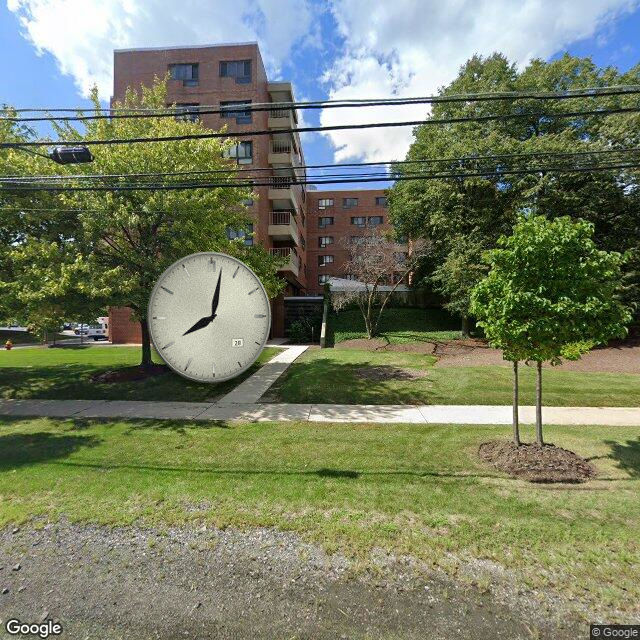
**8:02**
